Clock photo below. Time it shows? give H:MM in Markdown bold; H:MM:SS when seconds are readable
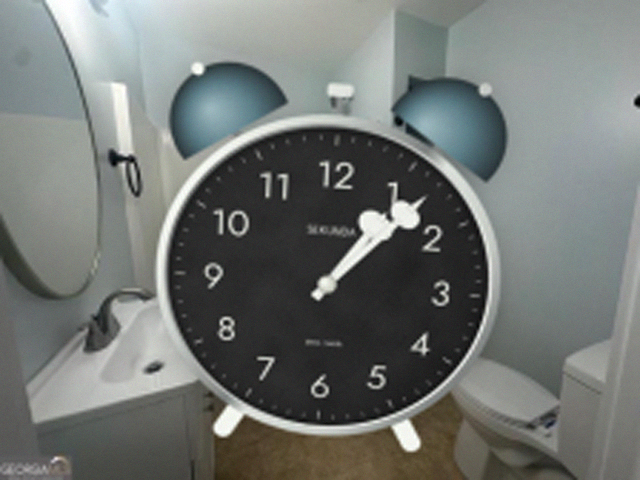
**1:07**
